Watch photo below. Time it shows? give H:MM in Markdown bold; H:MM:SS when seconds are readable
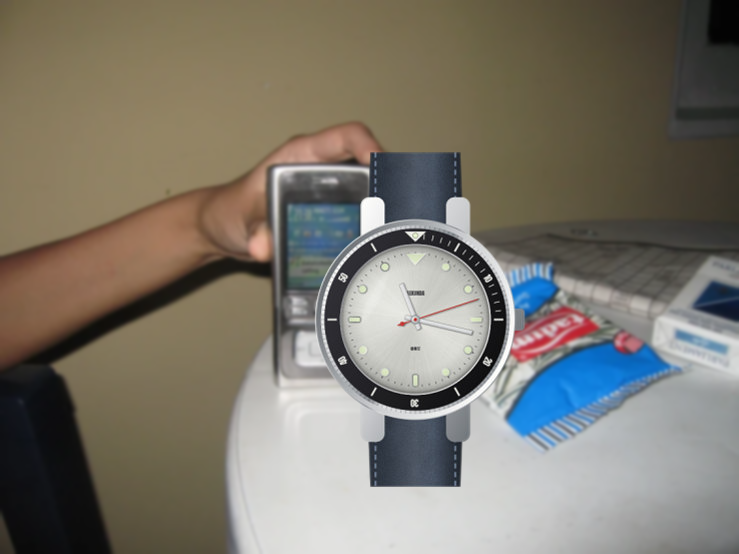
**11:17:12**
